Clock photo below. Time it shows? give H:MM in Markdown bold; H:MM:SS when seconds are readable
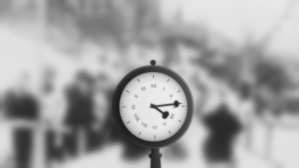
**4:14**
